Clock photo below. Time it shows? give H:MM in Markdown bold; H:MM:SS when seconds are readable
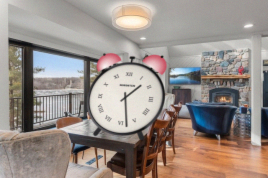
**1:28**
